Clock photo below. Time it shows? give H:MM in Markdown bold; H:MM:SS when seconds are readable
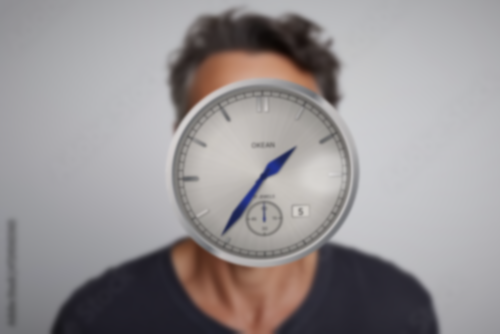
**1:36**
